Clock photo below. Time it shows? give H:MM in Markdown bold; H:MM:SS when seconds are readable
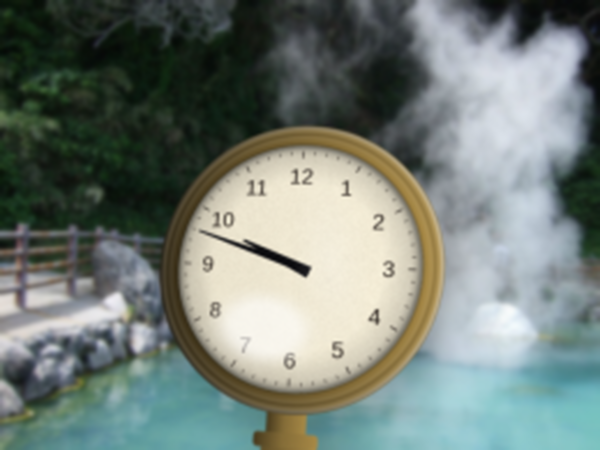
**9:48**
